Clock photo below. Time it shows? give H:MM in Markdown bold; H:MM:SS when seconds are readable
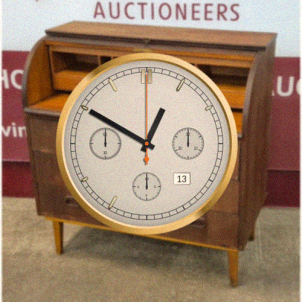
**12:50**
